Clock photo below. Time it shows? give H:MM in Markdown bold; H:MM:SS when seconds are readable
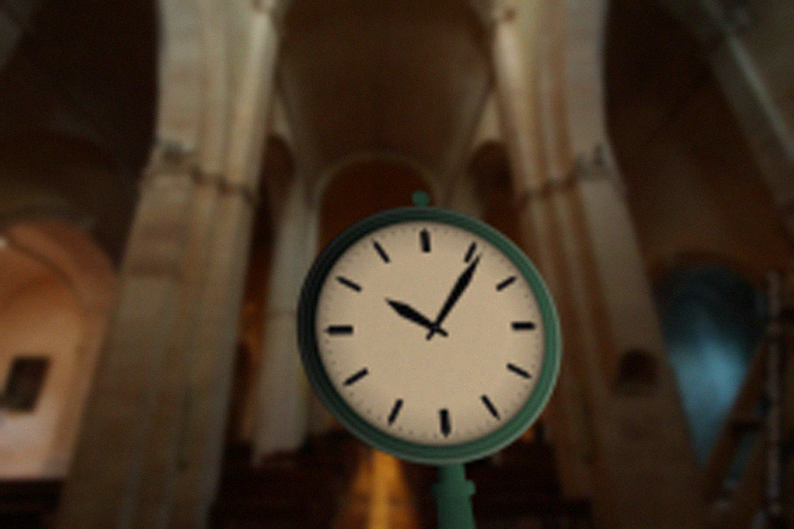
**10:06**
